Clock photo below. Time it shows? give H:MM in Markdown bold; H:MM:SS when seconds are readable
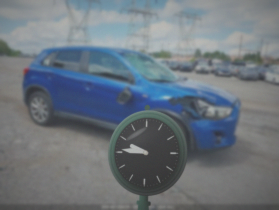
**9:46**
